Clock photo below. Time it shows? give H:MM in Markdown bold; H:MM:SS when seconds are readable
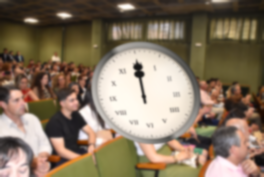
**12:00**
